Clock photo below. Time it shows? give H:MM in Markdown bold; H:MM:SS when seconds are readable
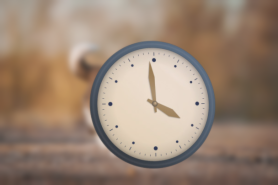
**3:59**
